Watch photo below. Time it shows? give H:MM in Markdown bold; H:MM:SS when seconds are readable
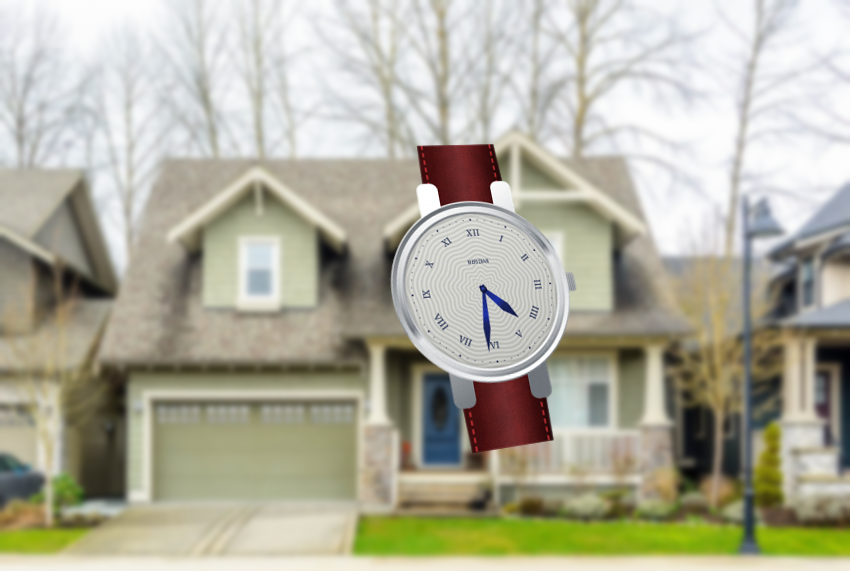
**4:31**
